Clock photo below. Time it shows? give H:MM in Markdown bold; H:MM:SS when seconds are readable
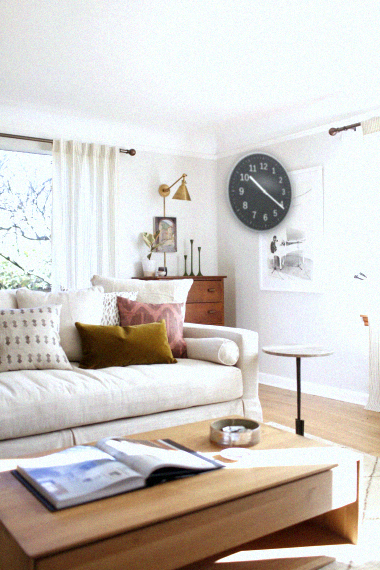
**10:21**
